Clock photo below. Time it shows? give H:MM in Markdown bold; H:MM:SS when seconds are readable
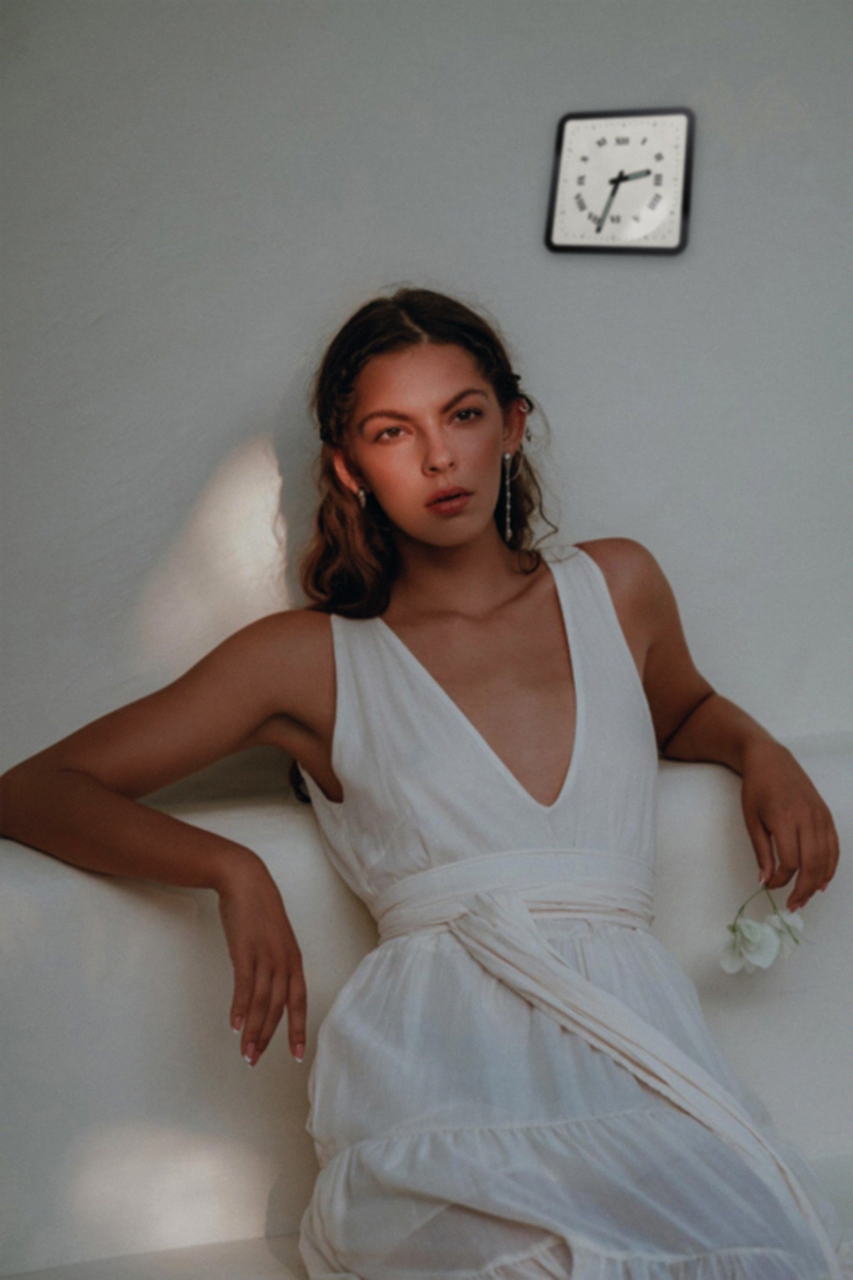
**2:33**
